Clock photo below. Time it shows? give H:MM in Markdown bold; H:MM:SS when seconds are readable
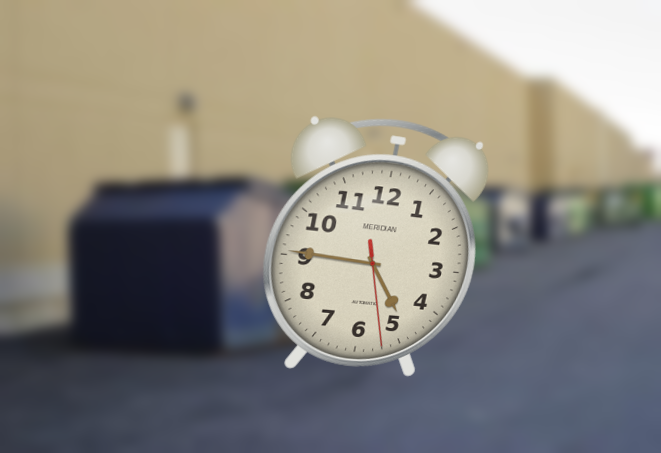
**4:45:27**
